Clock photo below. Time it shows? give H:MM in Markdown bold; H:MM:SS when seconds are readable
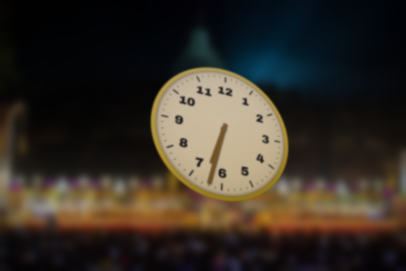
**6:32**
